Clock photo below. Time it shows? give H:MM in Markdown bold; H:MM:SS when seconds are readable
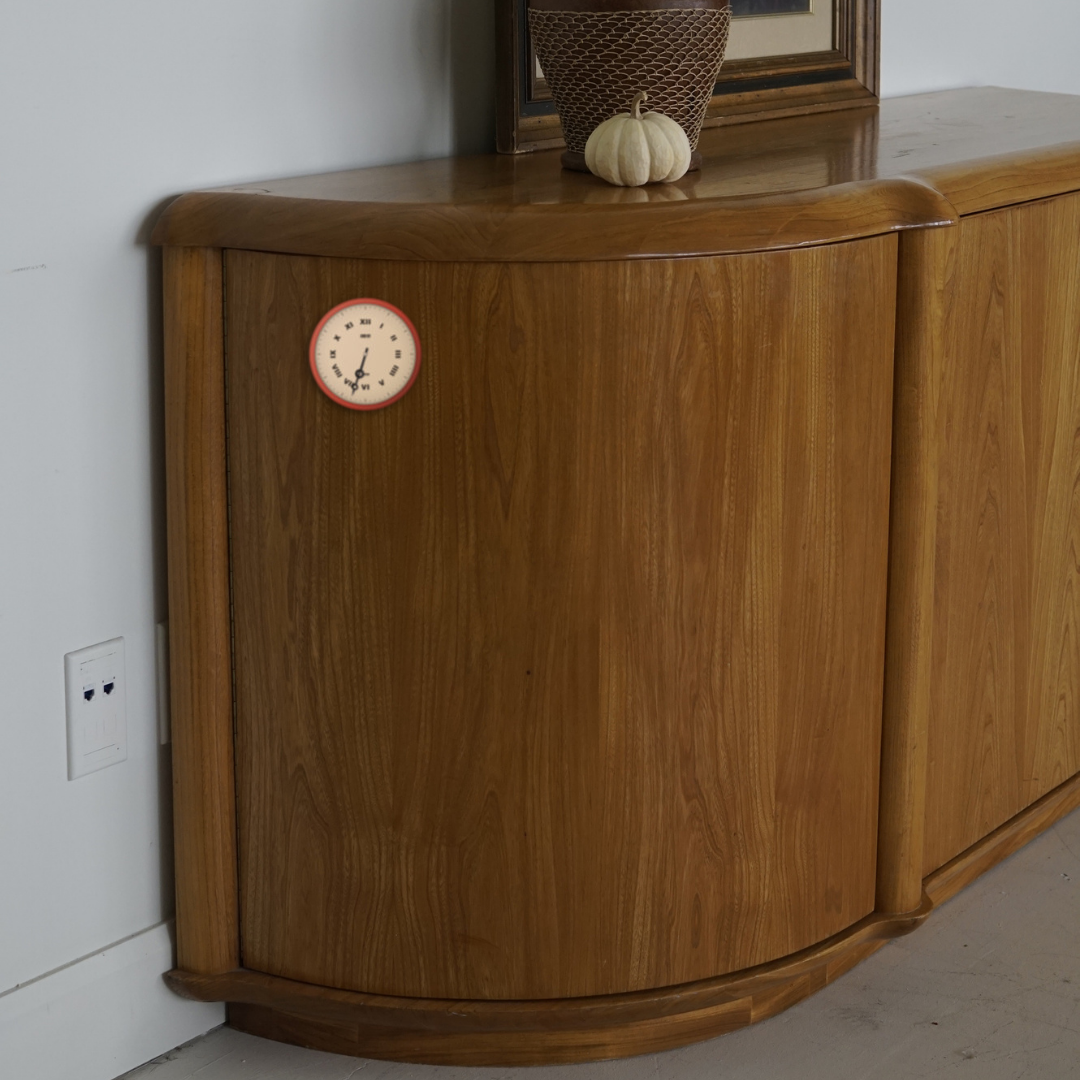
**6:33**
